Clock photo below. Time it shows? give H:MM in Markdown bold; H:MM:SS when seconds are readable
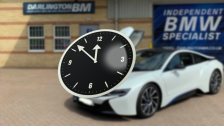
**11:52**
